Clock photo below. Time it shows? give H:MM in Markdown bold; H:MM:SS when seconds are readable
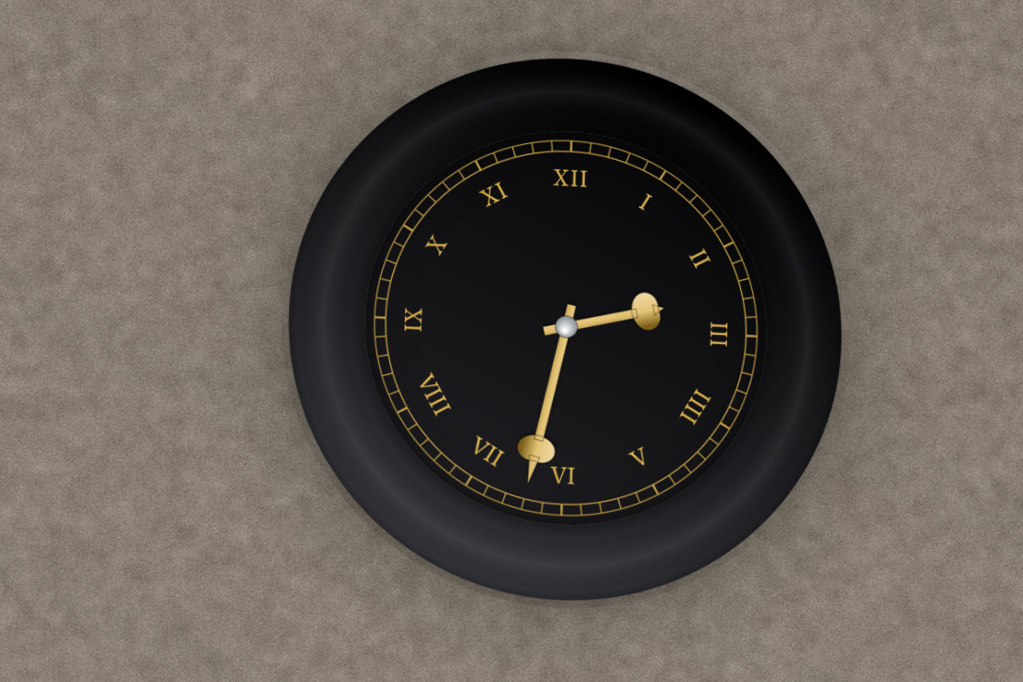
**2:32**
